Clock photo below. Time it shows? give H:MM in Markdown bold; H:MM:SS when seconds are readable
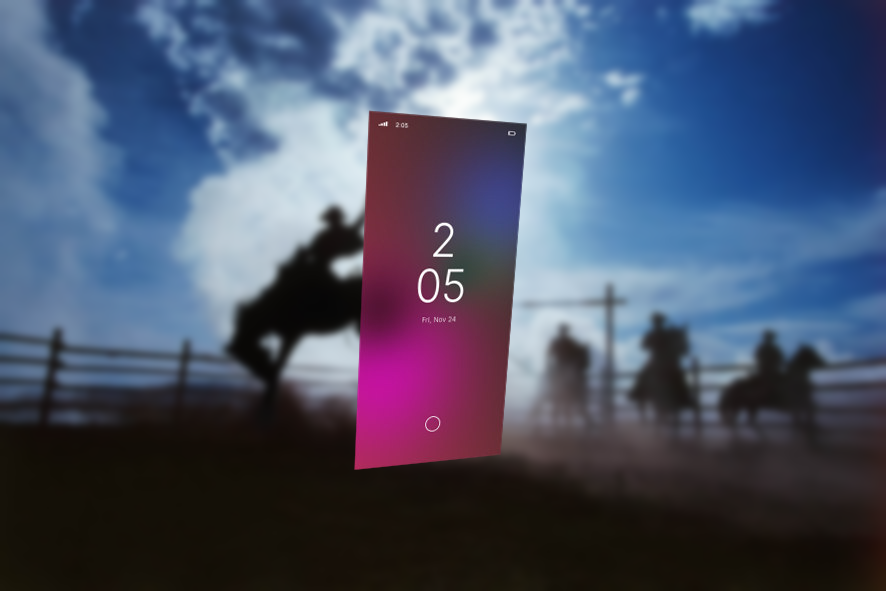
**2:05**
